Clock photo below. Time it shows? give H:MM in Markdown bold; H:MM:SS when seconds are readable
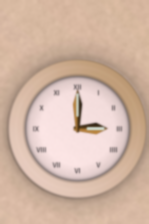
**3:00**
